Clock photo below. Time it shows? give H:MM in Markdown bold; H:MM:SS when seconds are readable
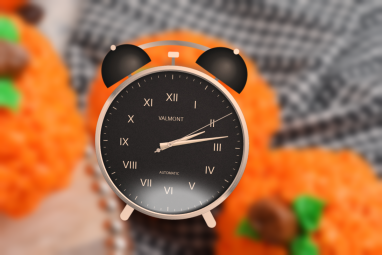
**2:13:10**
